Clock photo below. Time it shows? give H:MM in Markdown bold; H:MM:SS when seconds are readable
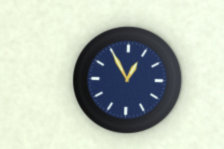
**12:55**
